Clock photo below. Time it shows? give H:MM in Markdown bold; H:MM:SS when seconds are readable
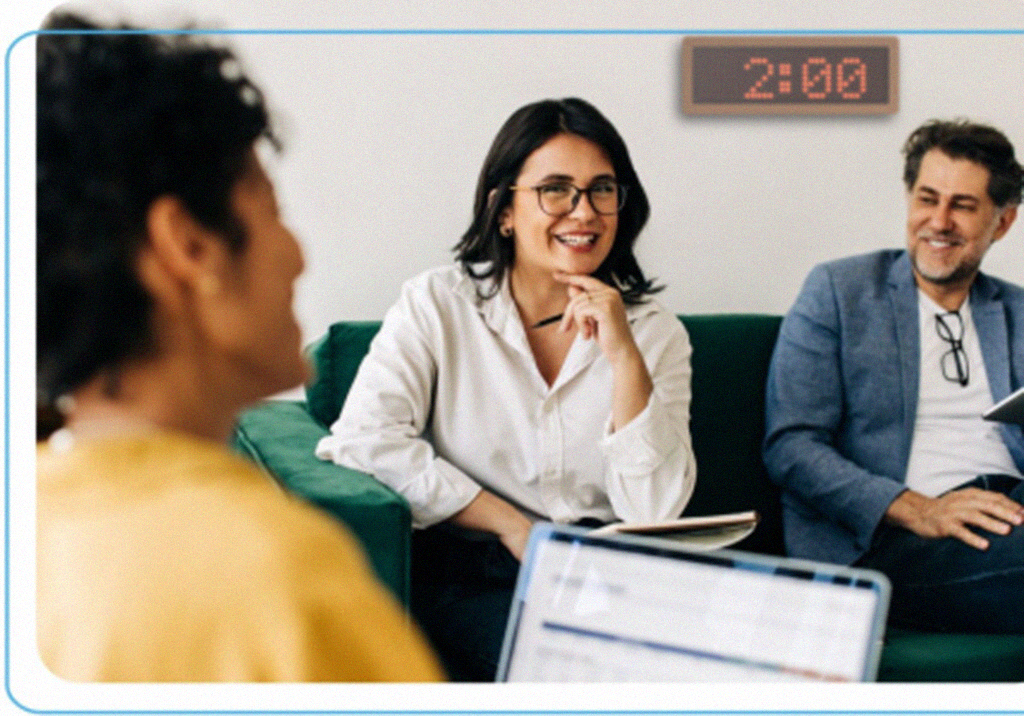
**2:00**
